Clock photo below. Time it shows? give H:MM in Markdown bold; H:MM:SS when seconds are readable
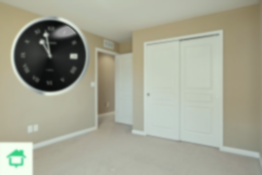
**10:58**
